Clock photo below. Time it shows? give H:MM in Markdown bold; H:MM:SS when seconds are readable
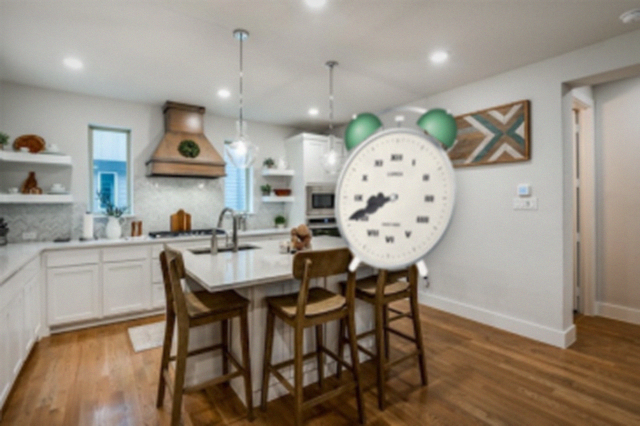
**8:41**
